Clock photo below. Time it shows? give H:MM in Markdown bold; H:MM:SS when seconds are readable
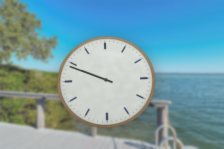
**9:49**
